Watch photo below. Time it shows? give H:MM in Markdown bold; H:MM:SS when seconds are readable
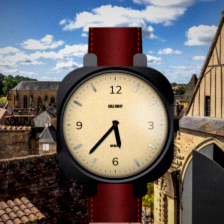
**5:37**
